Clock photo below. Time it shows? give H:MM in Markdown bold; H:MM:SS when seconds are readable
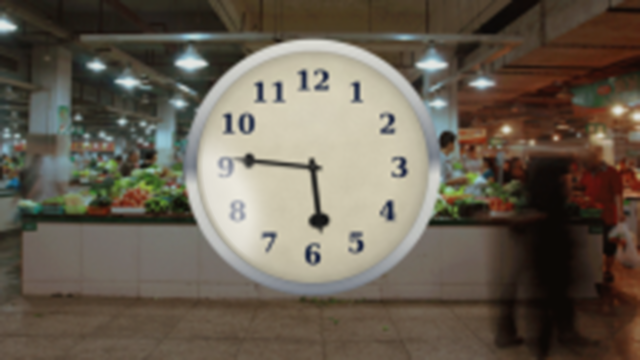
**5:46**
